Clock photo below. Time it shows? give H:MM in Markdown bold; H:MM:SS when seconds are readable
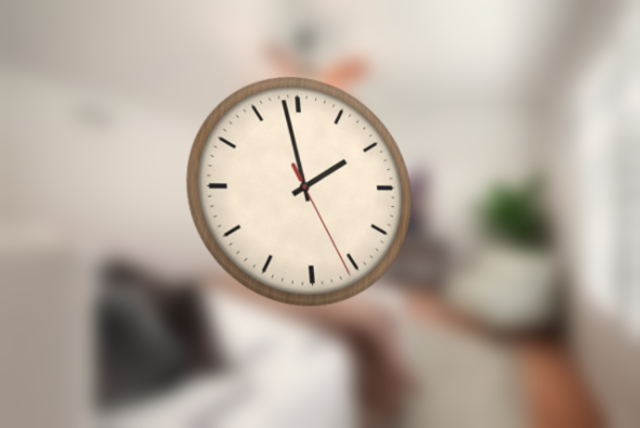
**1:58:26**
